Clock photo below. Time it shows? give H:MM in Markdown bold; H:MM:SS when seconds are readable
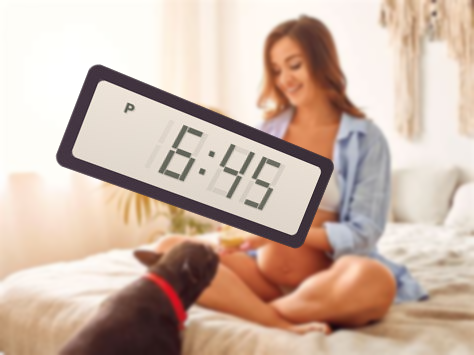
**6:45**
